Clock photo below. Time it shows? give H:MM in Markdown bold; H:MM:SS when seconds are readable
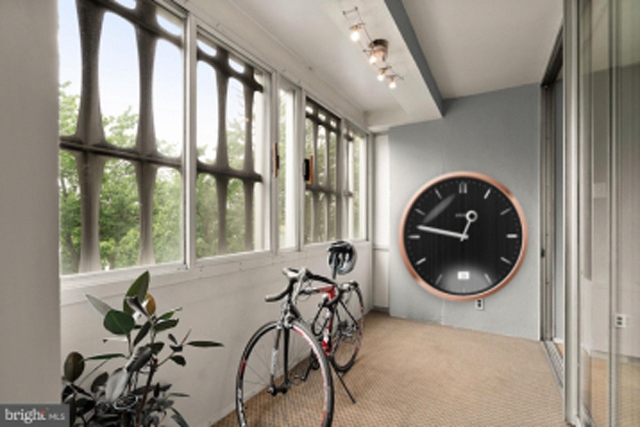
**12:47**
